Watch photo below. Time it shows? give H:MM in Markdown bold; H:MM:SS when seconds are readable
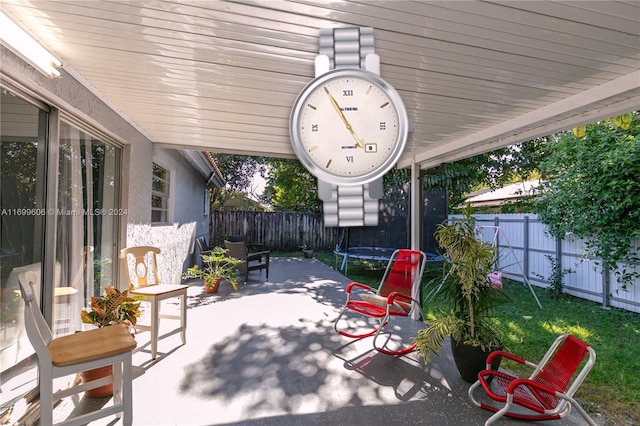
**4:55**
